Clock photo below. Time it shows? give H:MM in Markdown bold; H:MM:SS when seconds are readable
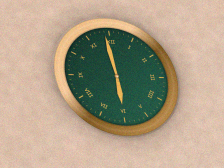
**5:59**
